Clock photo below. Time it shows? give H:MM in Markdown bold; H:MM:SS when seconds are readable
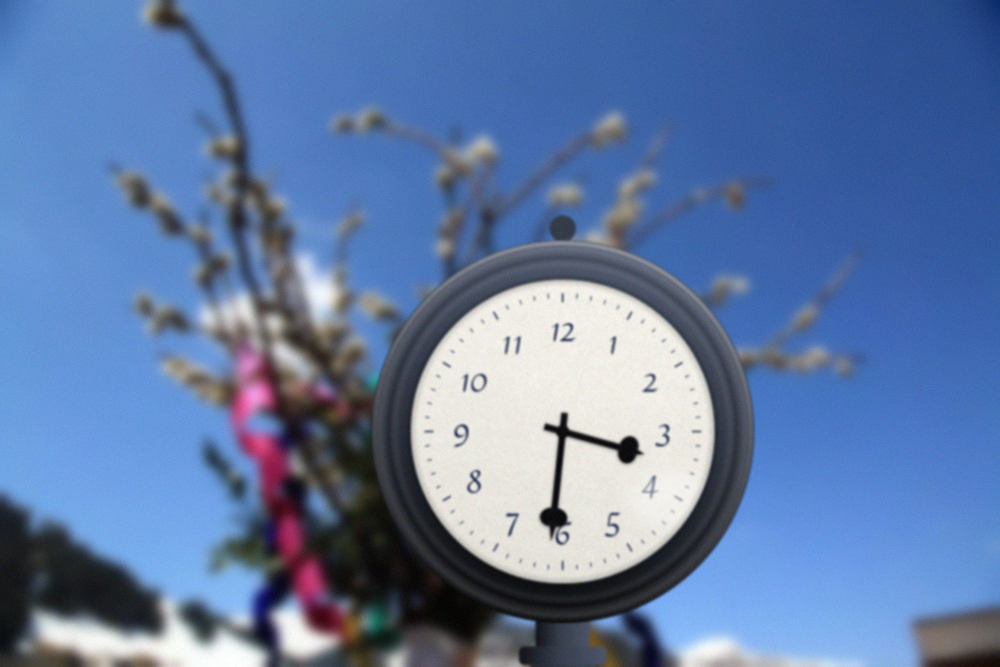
**3:31**
